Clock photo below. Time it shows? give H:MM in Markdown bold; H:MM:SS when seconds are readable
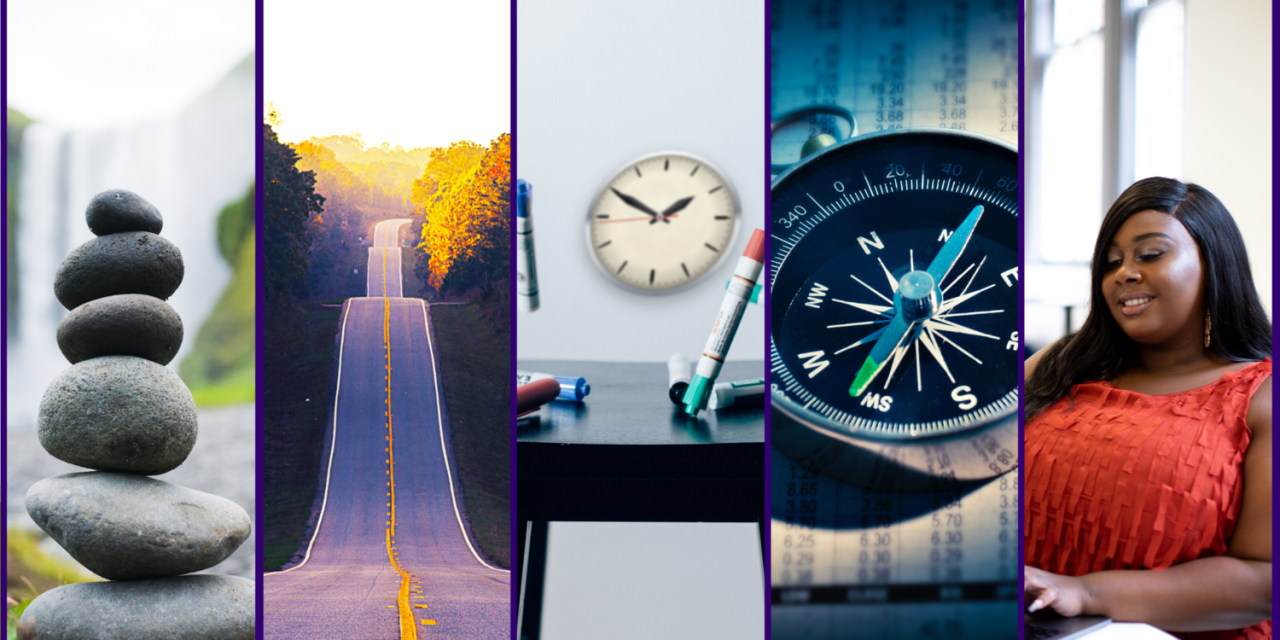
**1:49:44**
